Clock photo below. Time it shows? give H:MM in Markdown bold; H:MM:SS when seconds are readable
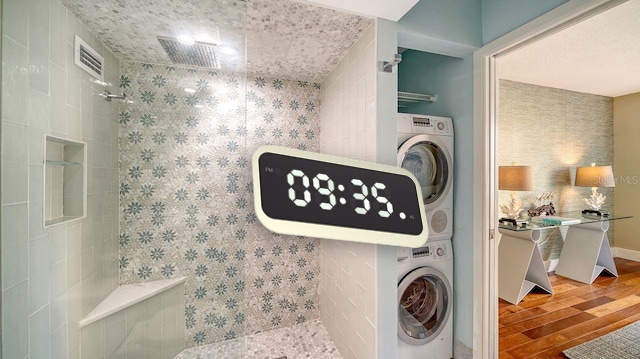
**9:35**
